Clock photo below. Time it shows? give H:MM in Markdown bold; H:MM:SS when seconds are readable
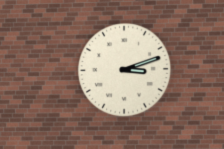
**3:12**
